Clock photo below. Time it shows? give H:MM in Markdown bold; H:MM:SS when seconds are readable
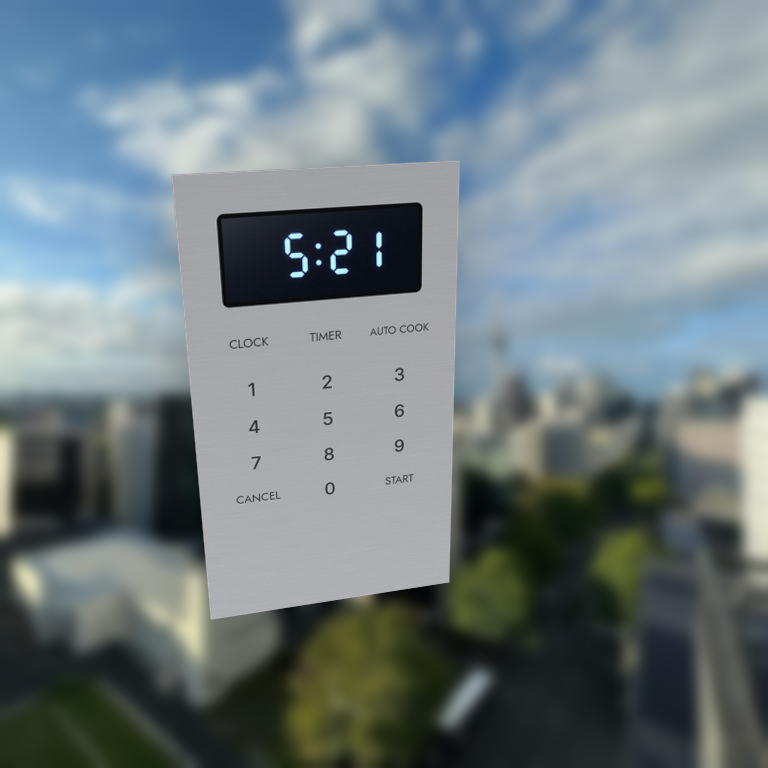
**5:21**
